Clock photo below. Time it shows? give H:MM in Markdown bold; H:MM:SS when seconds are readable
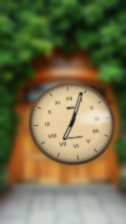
**7:04**
